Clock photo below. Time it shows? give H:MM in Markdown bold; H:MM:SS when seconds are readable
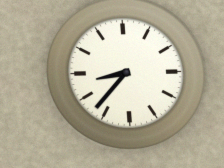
**8:37**
